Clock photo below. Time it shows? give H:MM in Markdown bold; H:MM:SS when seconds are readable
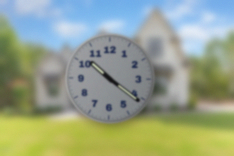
**10:21**
